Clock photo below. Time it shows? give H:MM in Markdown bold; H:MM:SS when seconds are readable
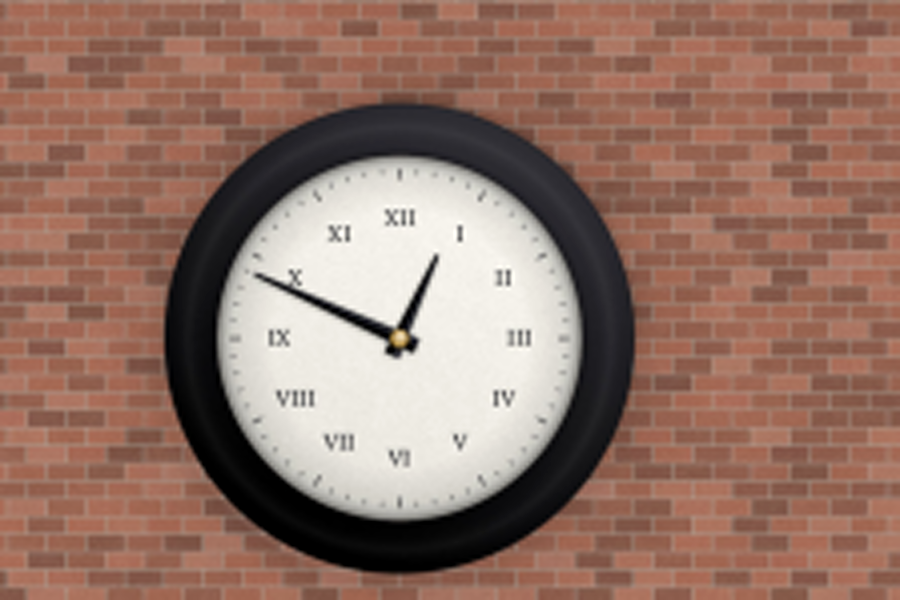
**12:49**
